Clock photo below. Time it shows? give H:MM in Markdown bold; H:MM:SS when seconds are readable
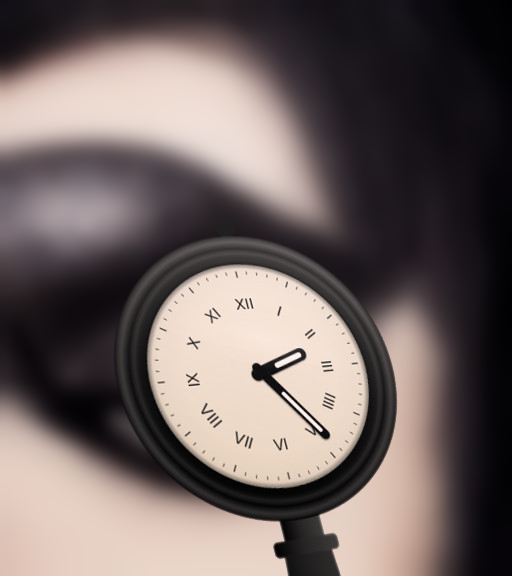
**2:24**
